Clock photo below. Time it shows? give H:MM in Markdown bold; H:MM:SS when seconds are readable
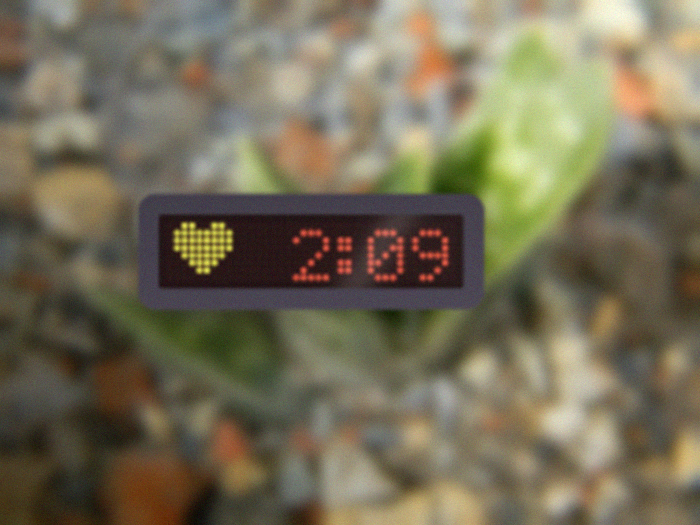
**2:09**
